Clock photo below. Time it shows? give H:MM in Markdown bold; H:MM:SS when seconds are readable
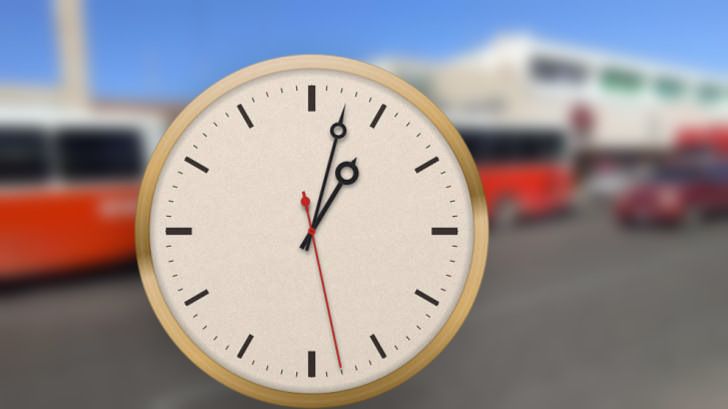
**1:02:28**
